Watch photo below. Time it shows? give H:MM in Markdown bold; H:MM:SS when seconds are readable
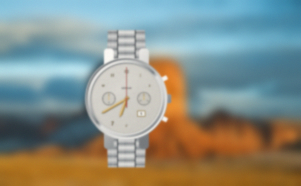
**6:40**
